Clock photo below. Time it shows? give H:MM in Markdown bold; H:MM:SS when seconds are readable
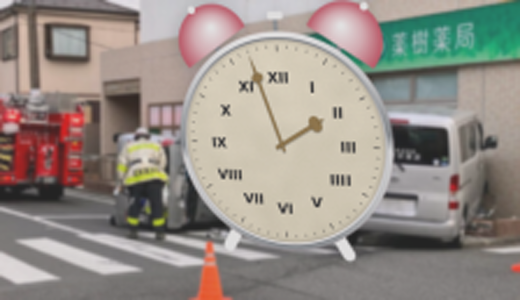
**1:57**
